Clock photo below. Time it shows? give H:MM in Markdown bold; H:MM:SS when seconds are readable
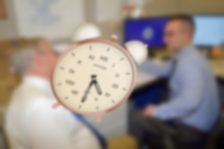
**4:30**
